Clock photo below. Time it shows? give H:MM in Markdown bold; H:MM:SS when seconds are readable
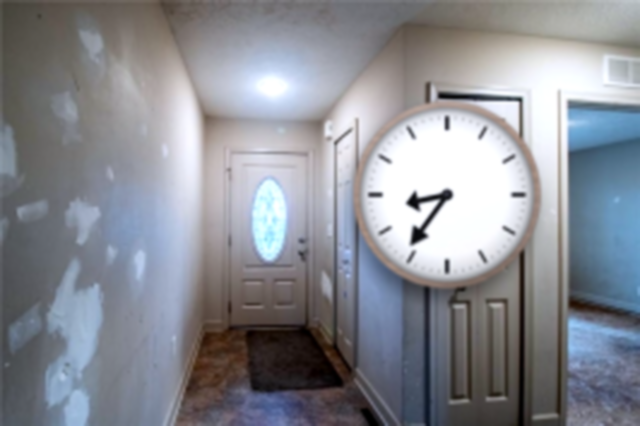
**8:36**
